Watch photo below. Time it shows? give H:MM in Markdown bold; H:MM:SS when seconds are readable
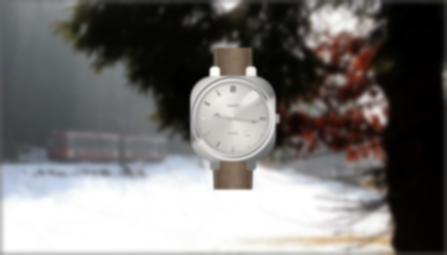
**9:16**
